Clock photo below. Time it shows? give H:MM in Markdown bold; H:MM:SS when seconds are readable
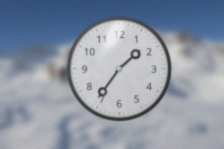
**1:36**
